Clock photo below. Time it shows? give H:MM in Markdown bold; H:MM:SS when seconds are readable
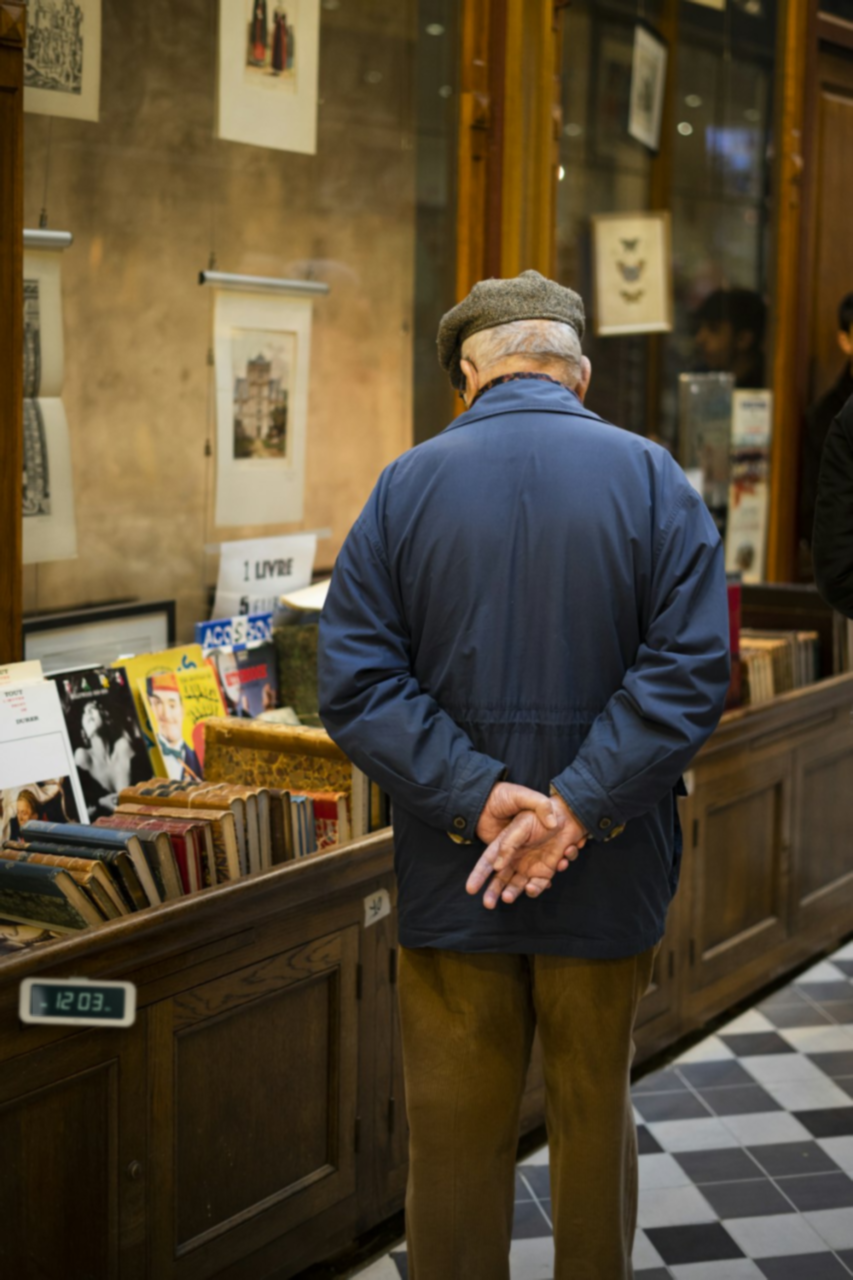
**12:03**
